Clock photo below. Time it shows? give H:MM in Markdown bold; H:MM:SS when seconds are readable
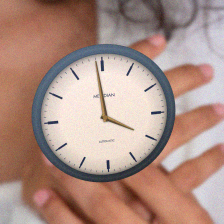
**3:59**
